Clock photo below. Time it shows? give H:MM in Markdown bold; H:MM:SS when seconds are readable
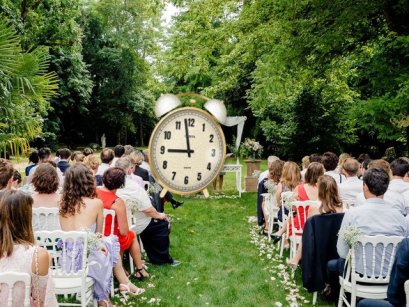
**8:58**
